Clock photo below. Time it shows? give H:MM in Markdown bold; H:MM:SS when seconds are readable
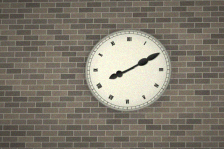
**8:10**
